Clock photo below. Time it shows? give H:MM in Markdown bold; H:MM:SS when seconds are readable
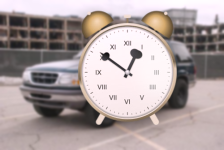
**12:51**
